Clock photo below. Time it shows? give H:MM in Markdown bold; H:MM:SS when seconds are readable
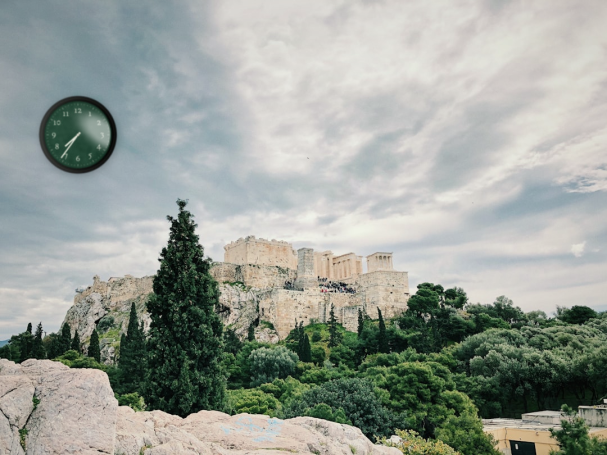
**7:36**
